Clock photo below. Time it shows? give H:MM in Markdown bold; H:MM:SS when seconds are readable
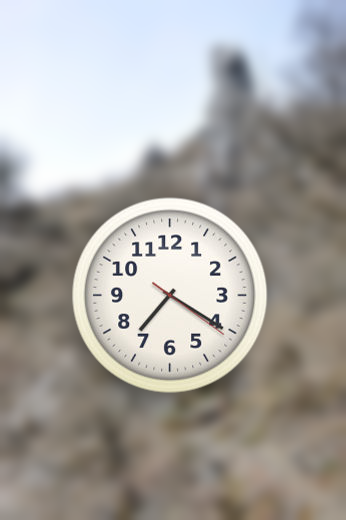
**7:20:21**
